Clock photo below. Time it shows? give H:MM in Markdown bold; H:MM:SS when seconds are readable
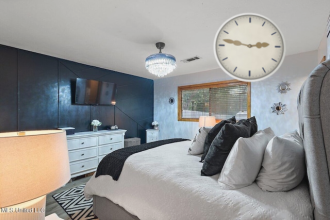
**2:47**
